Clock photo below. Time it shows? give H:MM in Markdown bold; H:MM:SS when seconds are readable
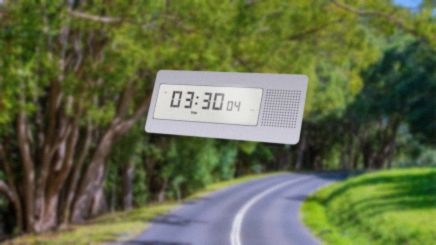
**3:30:04**
